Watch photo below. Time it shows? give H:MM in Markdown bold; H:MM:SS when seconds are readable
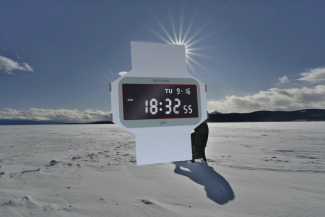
**18:32:55**
